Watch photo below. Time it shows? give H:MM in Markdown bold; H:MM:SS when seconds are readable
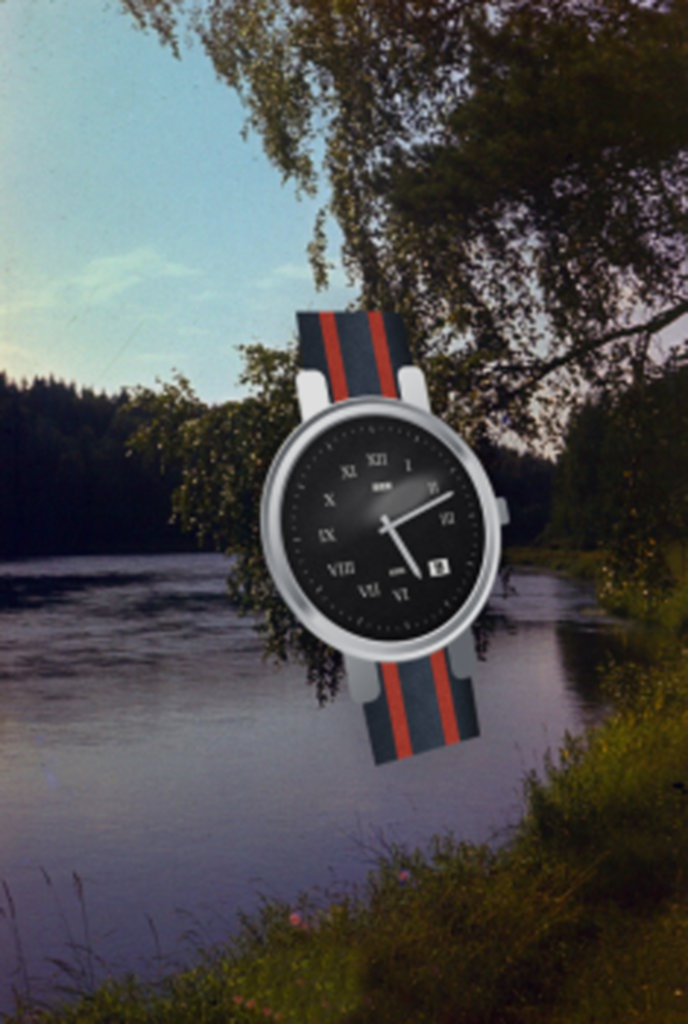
**5:12**
